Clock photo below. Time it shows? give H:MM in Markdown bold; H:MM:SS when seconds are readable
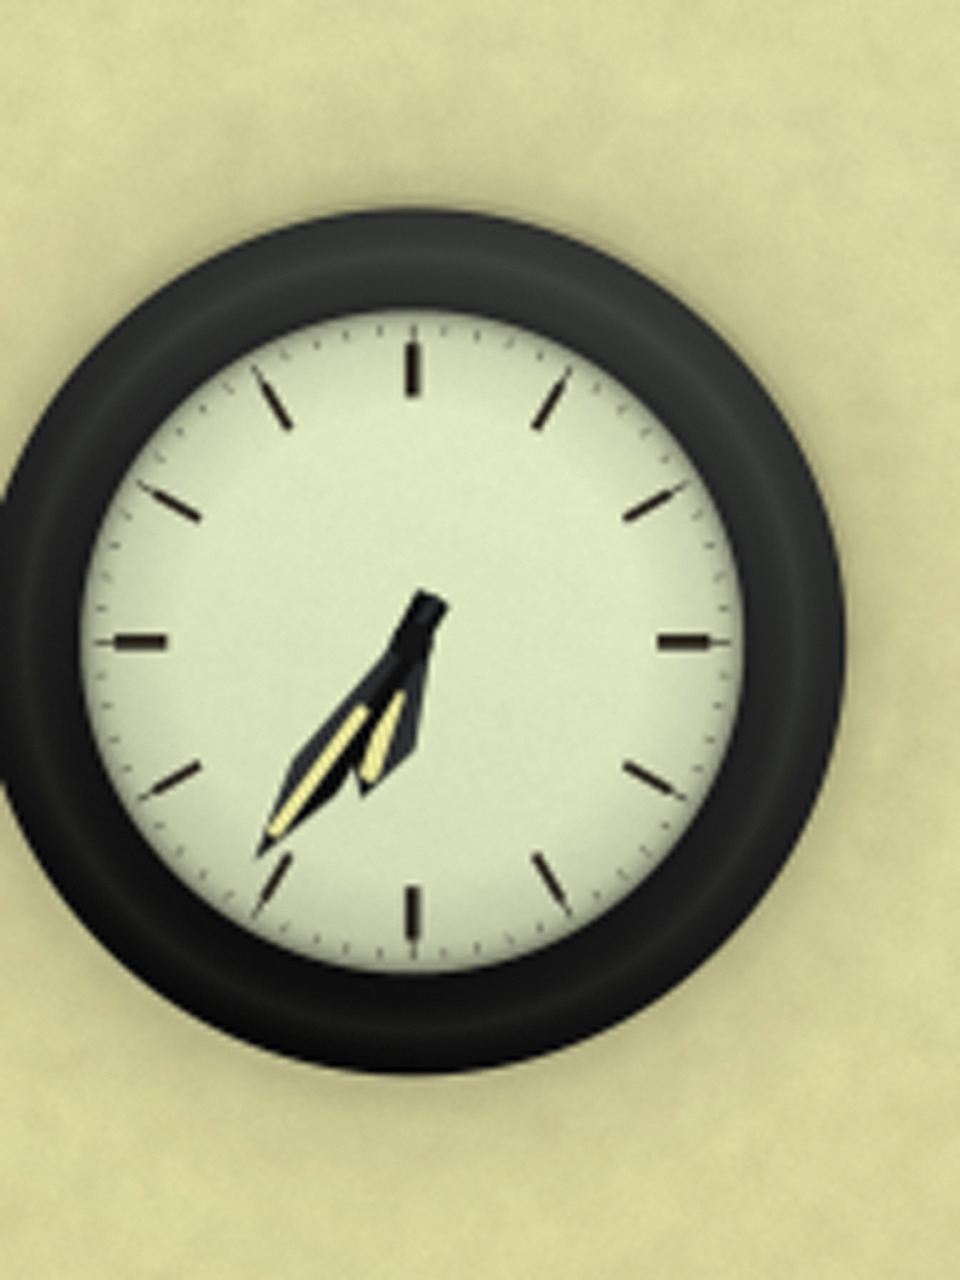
**6:36**
